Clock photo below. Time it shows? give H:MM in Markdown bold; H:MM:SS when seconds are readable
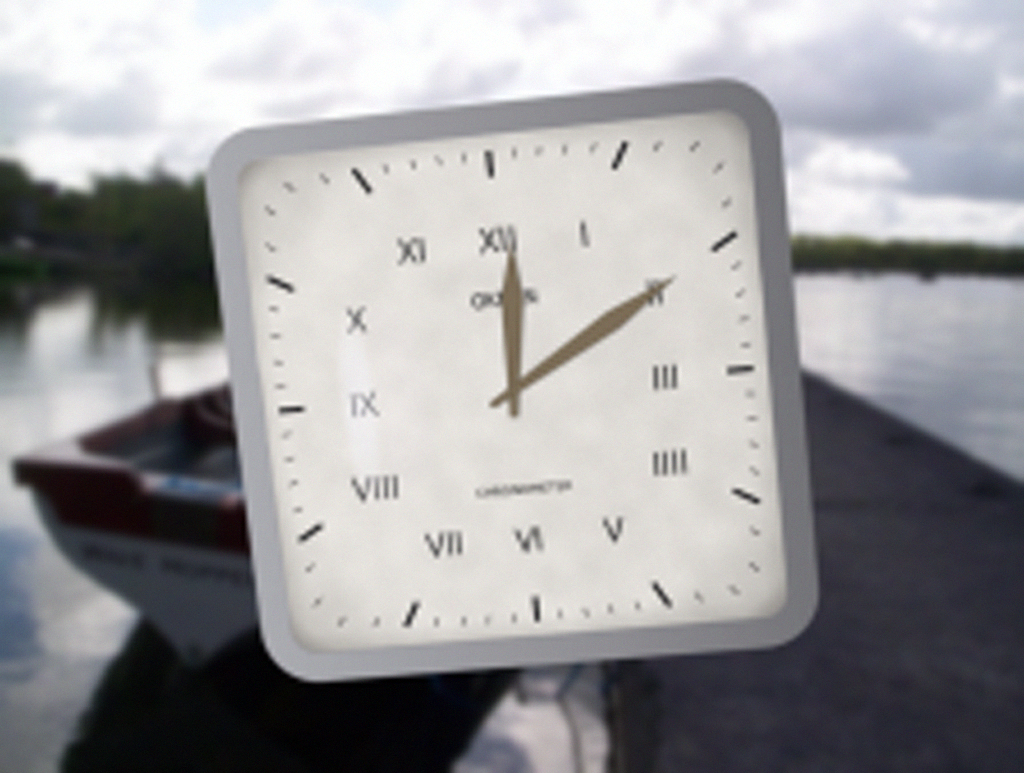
**12:10**
